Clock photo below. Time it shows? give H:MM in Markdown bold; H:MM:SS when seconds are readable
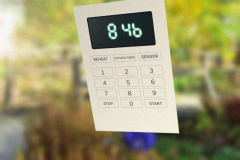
**8:46**
